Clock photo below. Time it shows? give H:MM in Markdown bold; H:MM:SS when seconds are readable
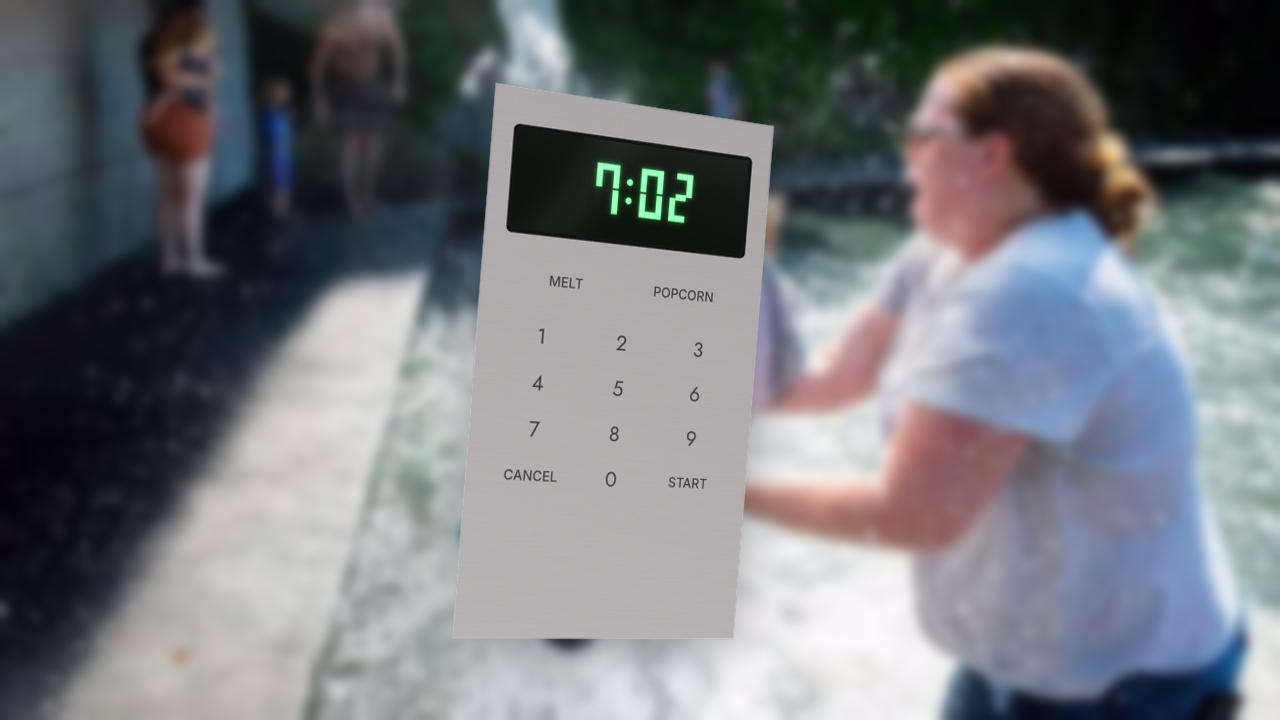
**7:02**
